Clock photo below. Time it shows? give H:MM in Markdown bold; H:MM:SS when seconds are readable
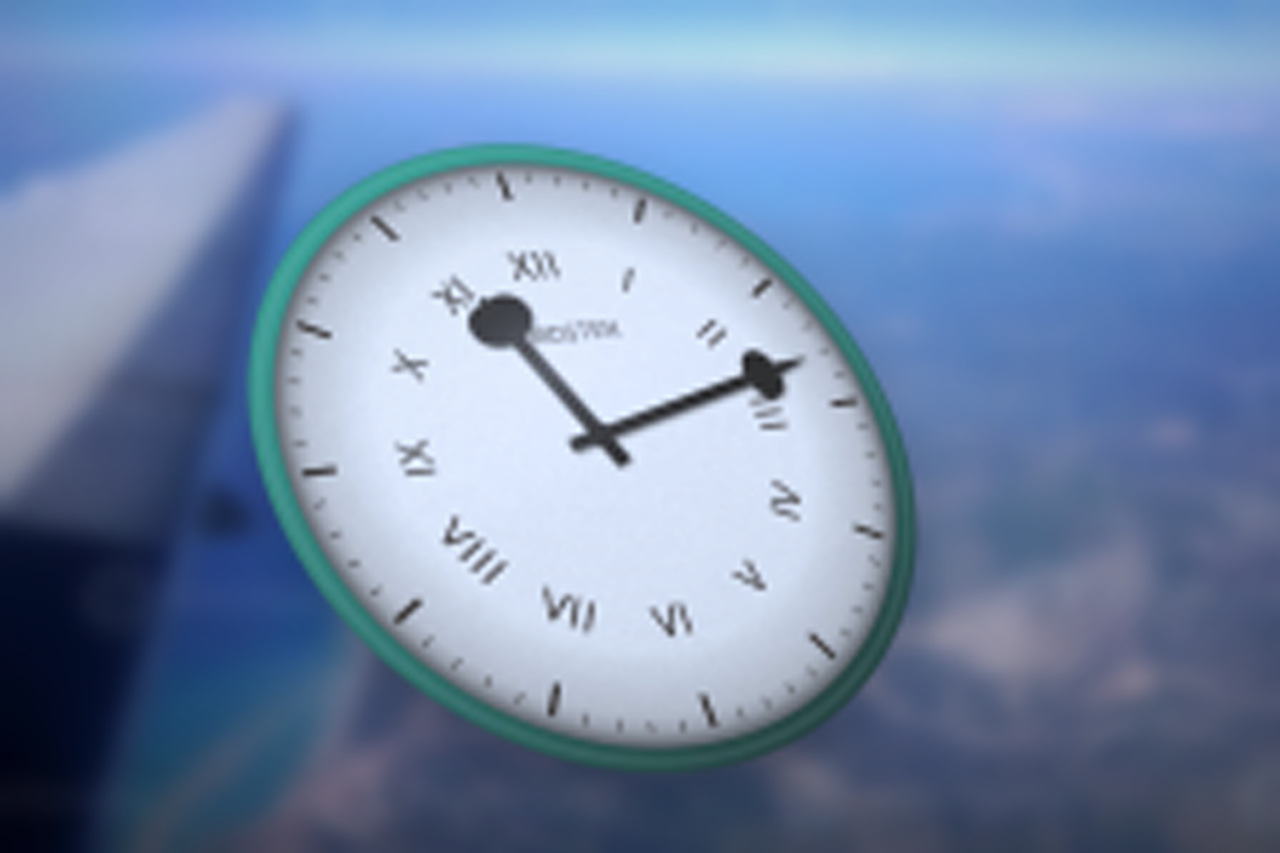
**11:13**
